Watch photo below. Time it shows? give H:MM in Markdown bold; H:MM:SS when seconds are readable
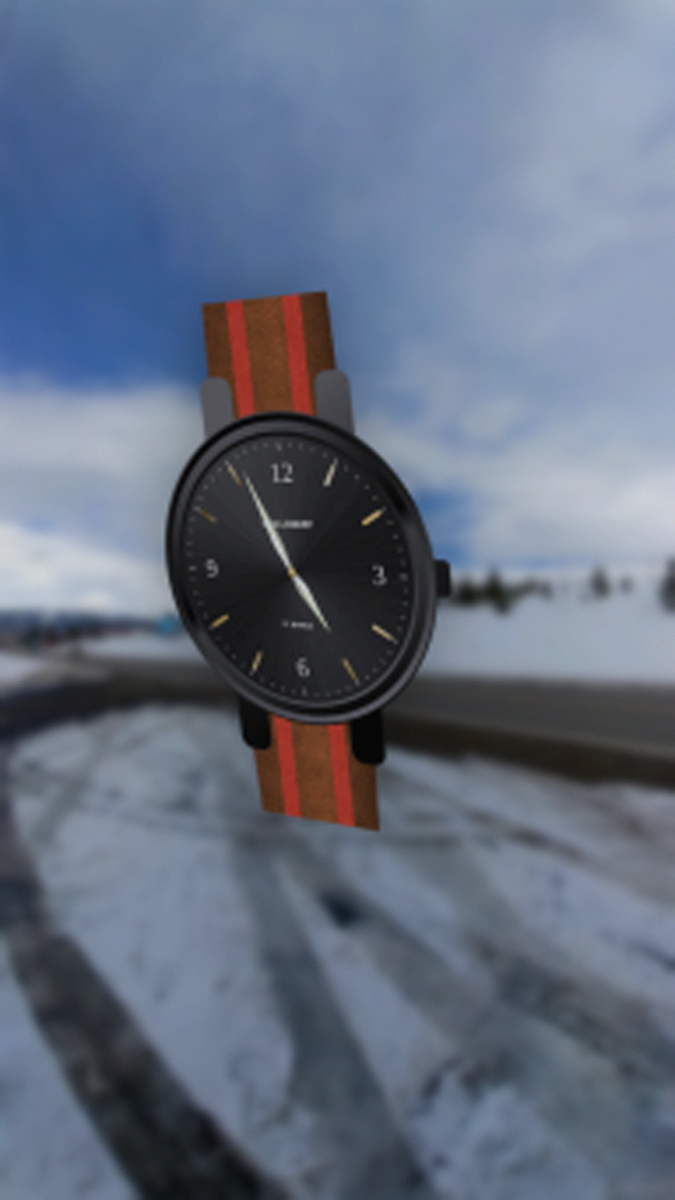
**4:56**
